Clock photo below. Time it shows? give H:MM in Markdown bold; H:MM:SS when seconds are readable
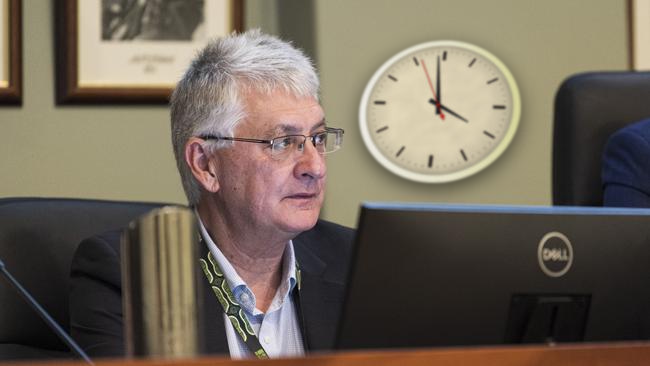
**3:58:56**
